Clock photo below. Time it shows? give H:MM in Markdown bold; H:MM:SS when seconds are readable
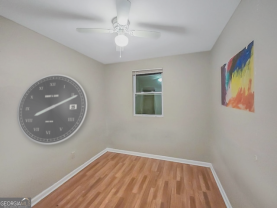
**8:11**
